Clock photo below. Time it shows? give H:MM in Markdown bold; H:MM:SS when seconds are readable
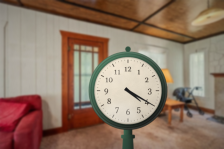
**4:20**
